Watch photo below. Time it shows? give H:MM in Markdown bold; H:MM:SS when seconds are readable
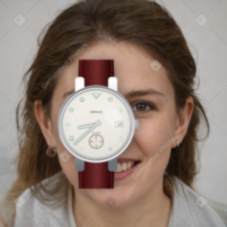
**8:38**
